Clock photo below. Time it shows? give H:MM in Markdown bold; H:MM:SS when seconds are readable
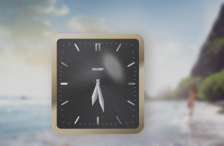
**6:28**
